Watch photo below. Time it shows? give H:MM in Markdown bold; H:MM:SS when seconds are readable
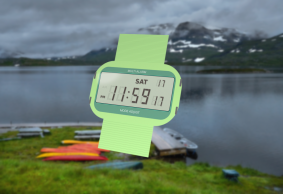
**11:59:17**
